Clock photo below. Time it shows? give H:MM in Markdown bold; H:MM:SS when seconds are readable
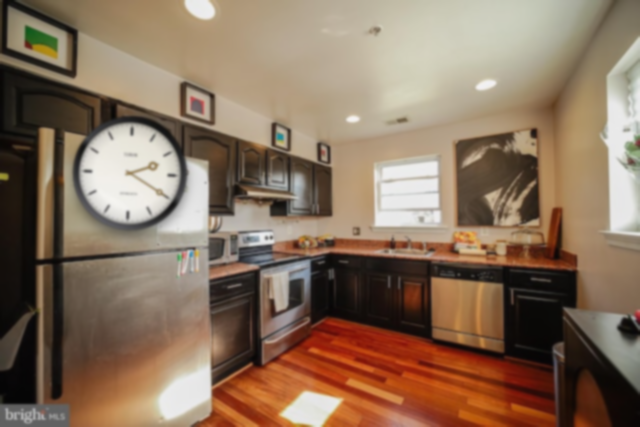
**2:20**
